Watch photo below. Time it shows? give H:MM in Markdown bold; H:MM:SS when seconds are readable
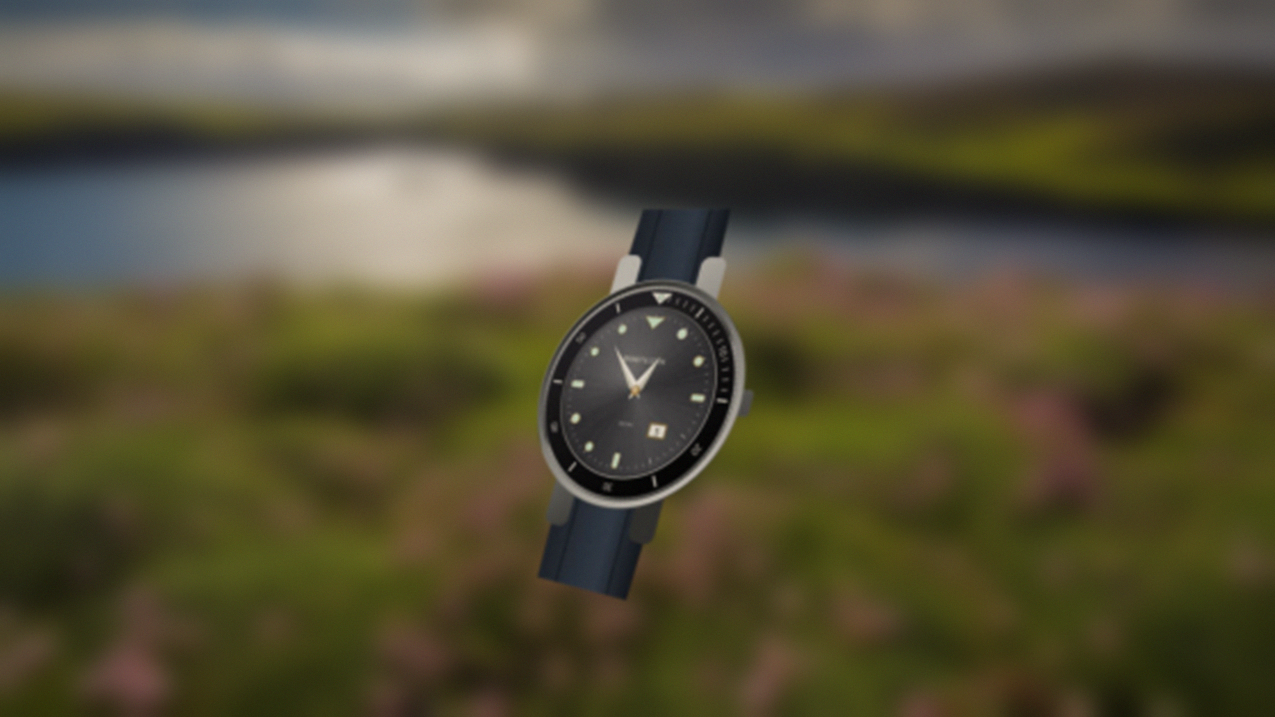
**12:53**
